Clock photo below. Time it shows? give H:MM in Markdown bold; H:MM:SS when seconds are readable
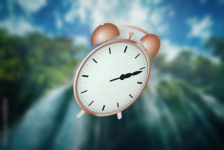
**2:11**
